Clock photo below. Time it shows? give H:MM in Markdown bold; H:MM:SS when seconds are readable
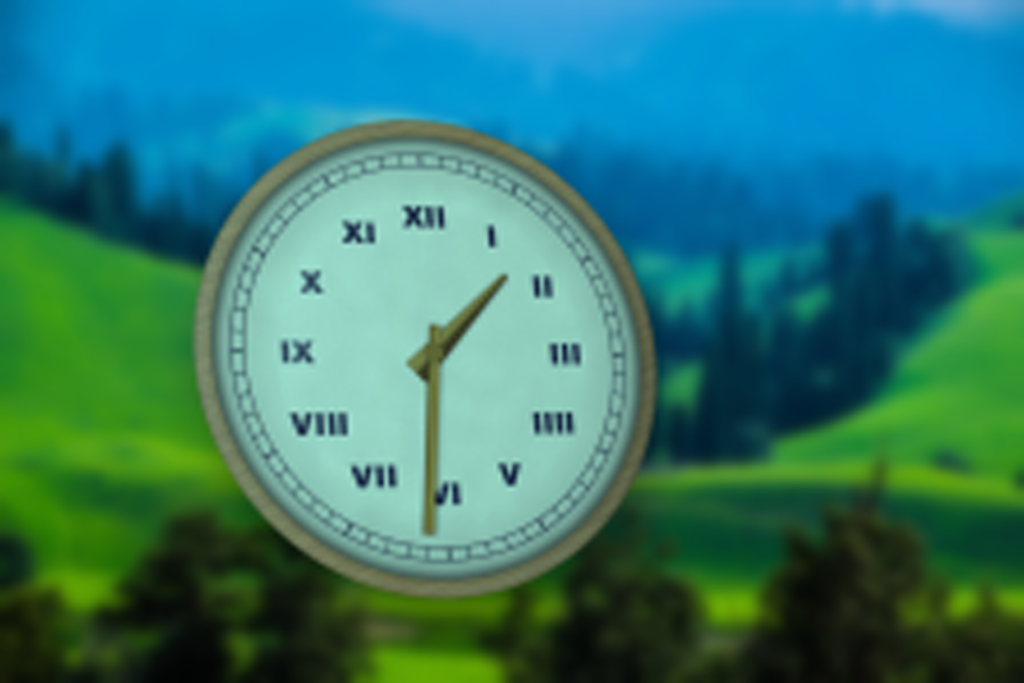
**1:31**
